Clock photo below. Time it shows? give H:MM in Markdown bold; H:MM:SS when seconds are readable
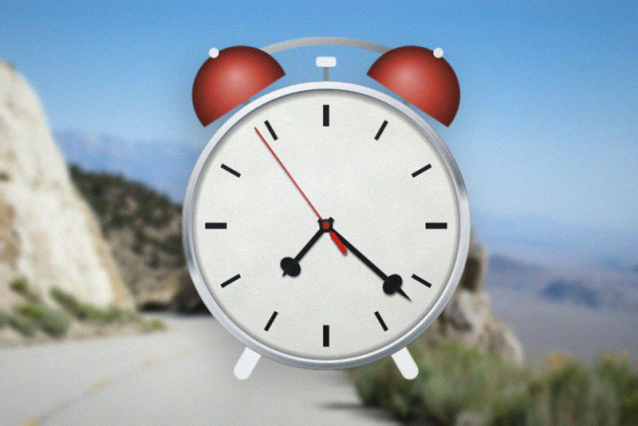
**7:21:54**
